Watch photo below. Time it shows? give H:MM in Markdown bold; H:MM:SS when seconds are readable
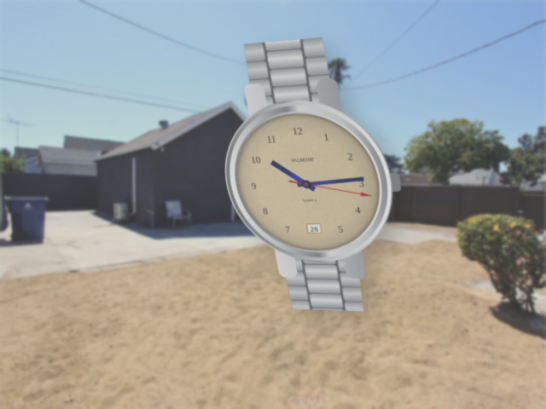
**10:14:17**
